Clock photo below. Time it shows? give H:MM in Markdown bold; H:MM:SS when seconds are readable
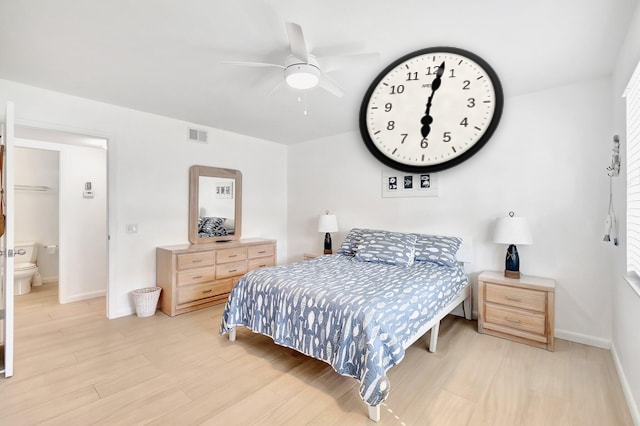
**6:02**
